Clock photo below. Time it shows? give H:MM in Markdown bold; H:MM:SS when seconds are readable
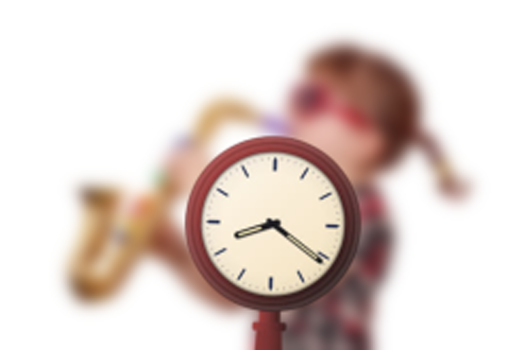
**8:21**
